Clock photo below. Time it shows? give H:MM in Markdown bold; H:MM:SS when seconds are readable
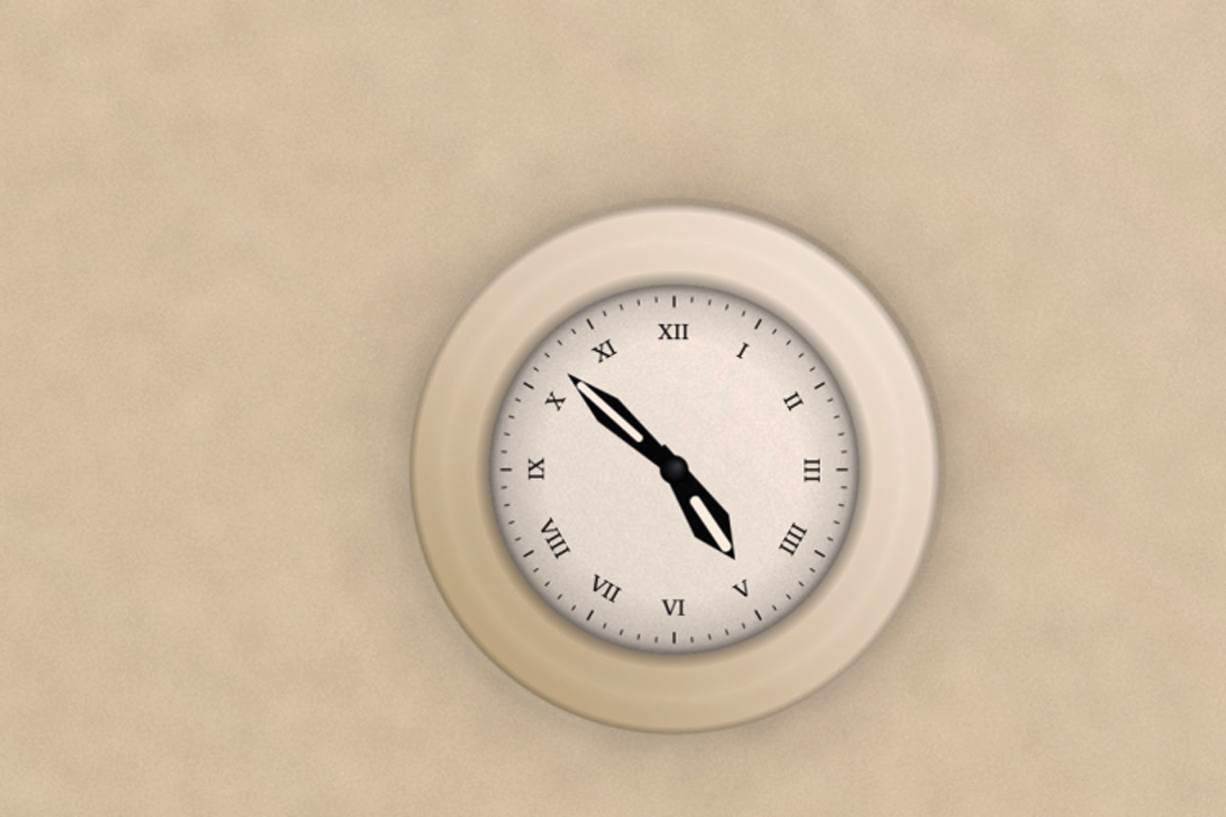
**4:52**
